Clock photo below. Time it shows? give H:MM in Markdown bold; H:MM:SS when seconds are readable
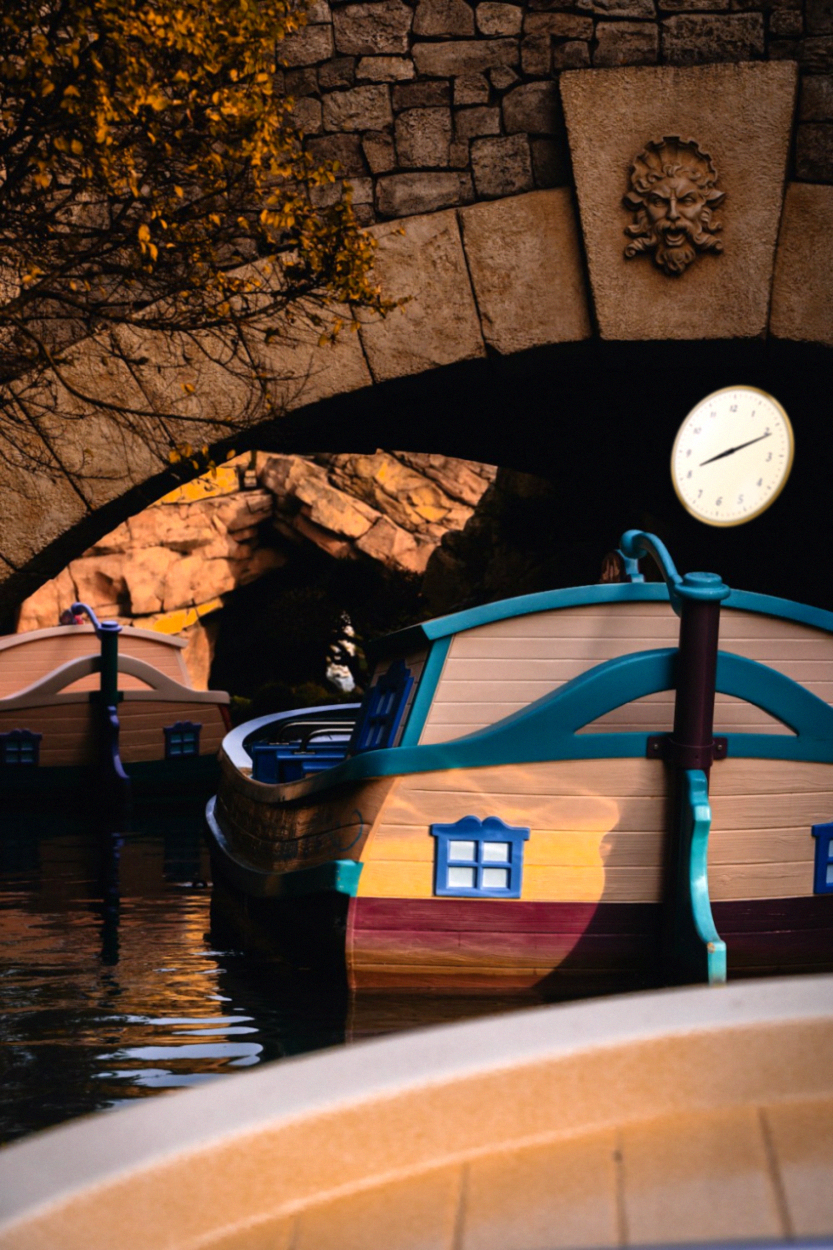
**8:11**
